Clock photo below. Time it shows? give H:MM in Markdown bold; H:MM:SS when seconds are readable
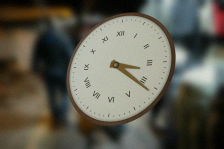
**3:21**
